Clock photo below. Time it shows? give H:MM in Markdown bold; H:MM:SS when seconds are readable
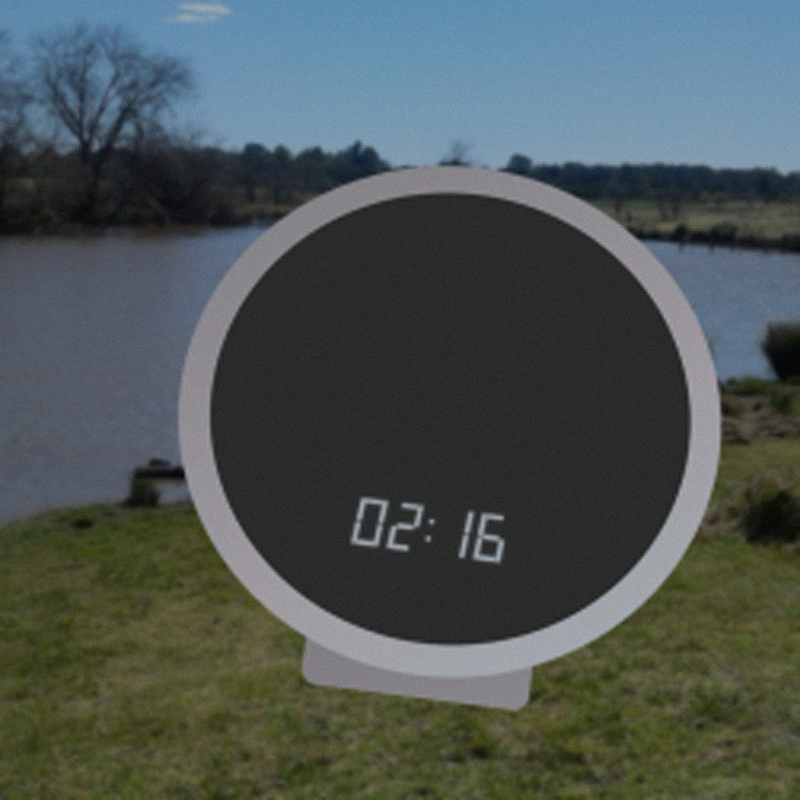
**2:16**
